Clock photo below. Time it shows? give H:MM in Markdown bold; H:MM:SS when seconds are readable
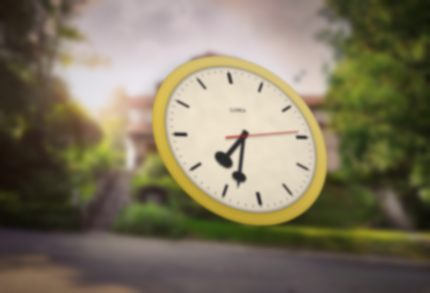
**7:33:14**
